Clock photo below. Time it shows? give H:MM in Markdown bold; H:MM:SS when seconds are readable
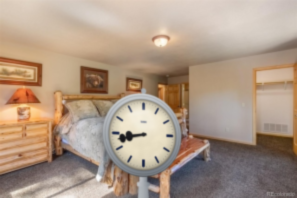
**8:43**
